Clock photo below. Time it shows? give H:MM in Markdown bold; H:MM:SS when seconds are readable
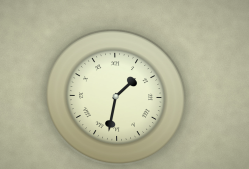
**1:32**
